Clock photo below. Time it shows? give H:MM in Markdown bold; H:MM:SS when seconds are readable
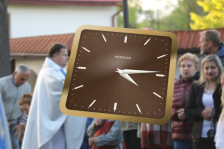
**4:14**
